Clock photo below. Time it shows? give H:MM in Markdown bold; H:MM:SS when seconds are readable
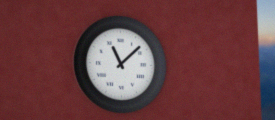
**11:08**
